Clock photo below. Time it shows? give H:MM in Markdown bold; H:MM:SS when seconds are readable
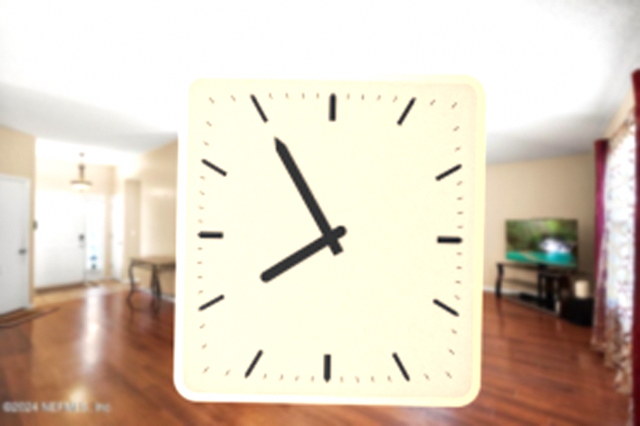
**7:55**
